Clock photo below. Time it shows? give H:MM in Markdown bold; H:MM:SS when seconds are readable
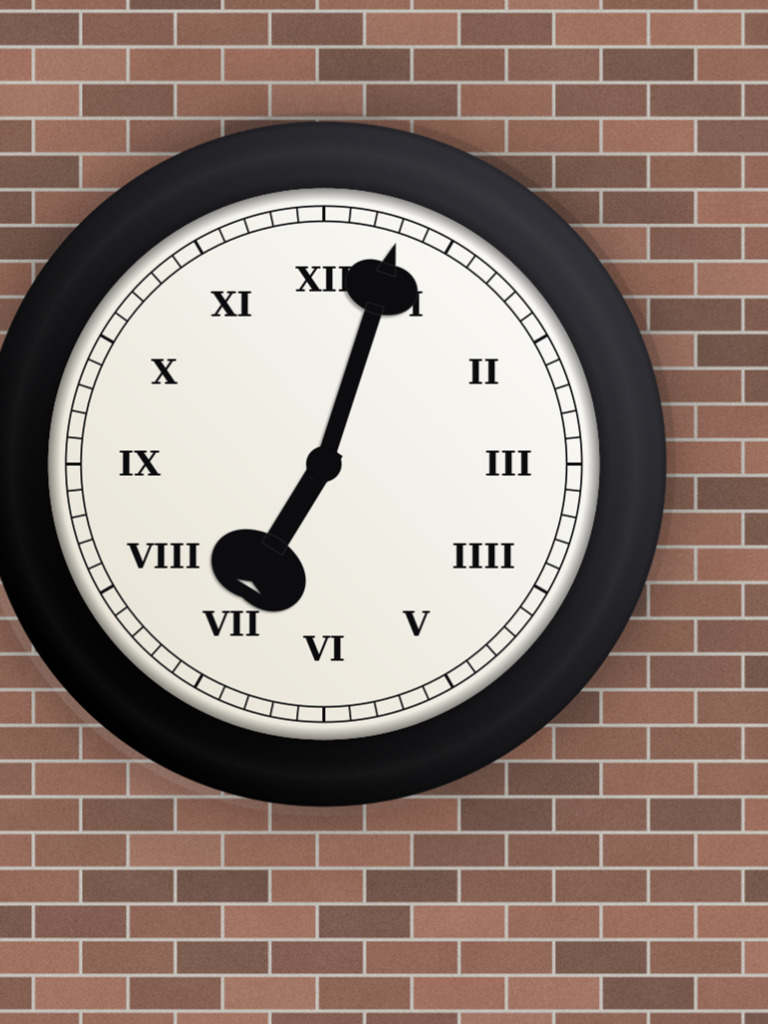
**7:03**
